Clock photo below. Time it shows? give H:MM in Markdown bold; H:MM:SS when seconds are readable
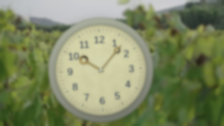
**10:07**
